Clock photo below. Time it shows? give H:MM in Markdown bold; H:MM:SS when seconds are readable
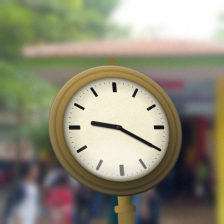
**9:20**
